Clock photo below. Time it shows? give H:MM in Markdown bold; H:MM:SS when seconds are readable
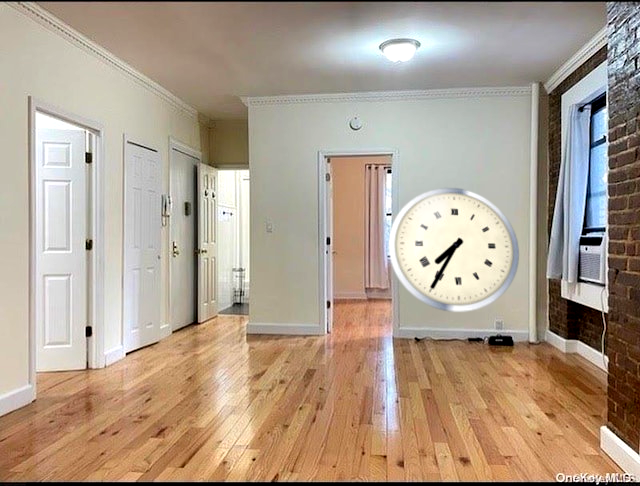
**7:35**
